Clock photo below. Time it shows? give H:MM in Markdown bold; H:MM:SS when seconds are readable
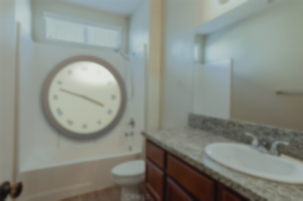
**3:48**
